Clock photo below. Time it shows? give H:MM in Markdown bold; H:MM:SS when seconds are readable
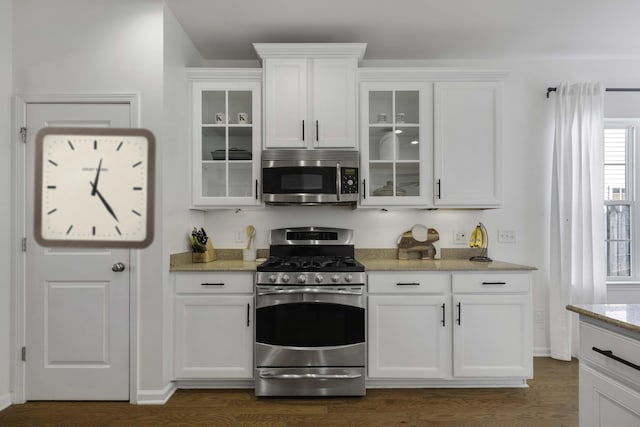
**12:24**
